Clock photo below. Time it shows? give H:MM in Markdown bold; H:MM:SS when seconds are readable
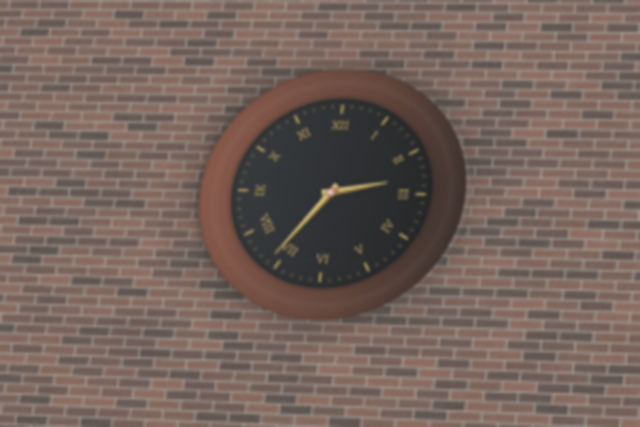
**2:36**
